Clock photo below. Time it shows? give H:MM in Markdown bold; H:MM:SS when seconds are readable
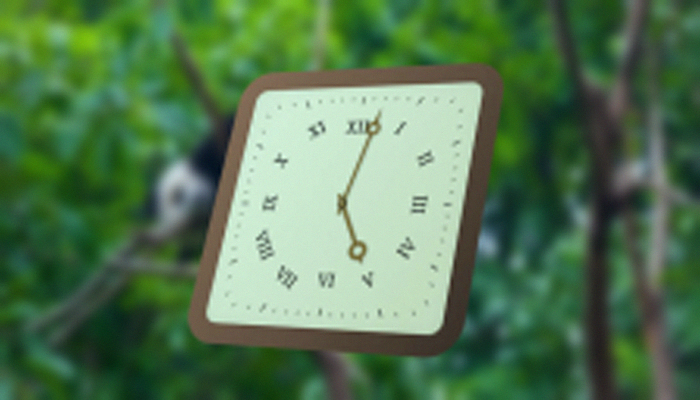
**5:02**
